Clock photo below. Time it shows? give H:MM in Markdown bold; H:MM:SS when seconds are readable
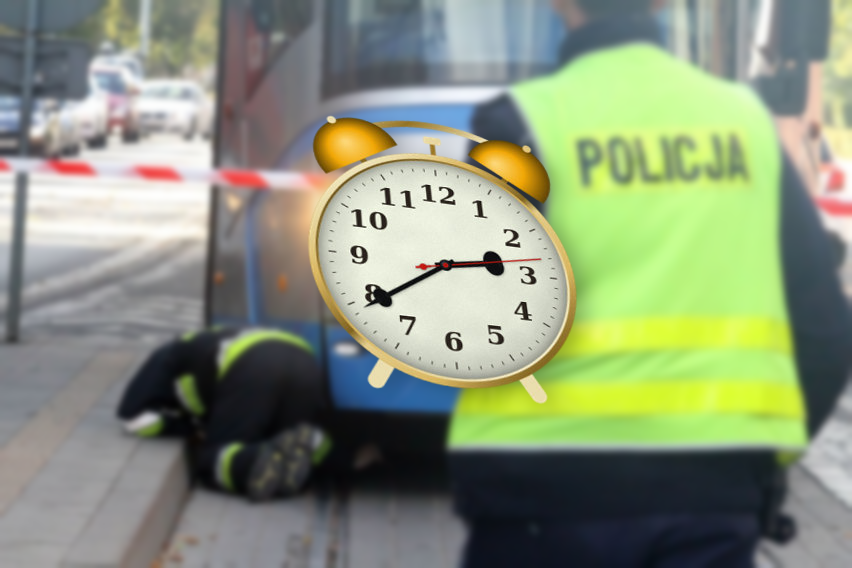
**2:39:13**
